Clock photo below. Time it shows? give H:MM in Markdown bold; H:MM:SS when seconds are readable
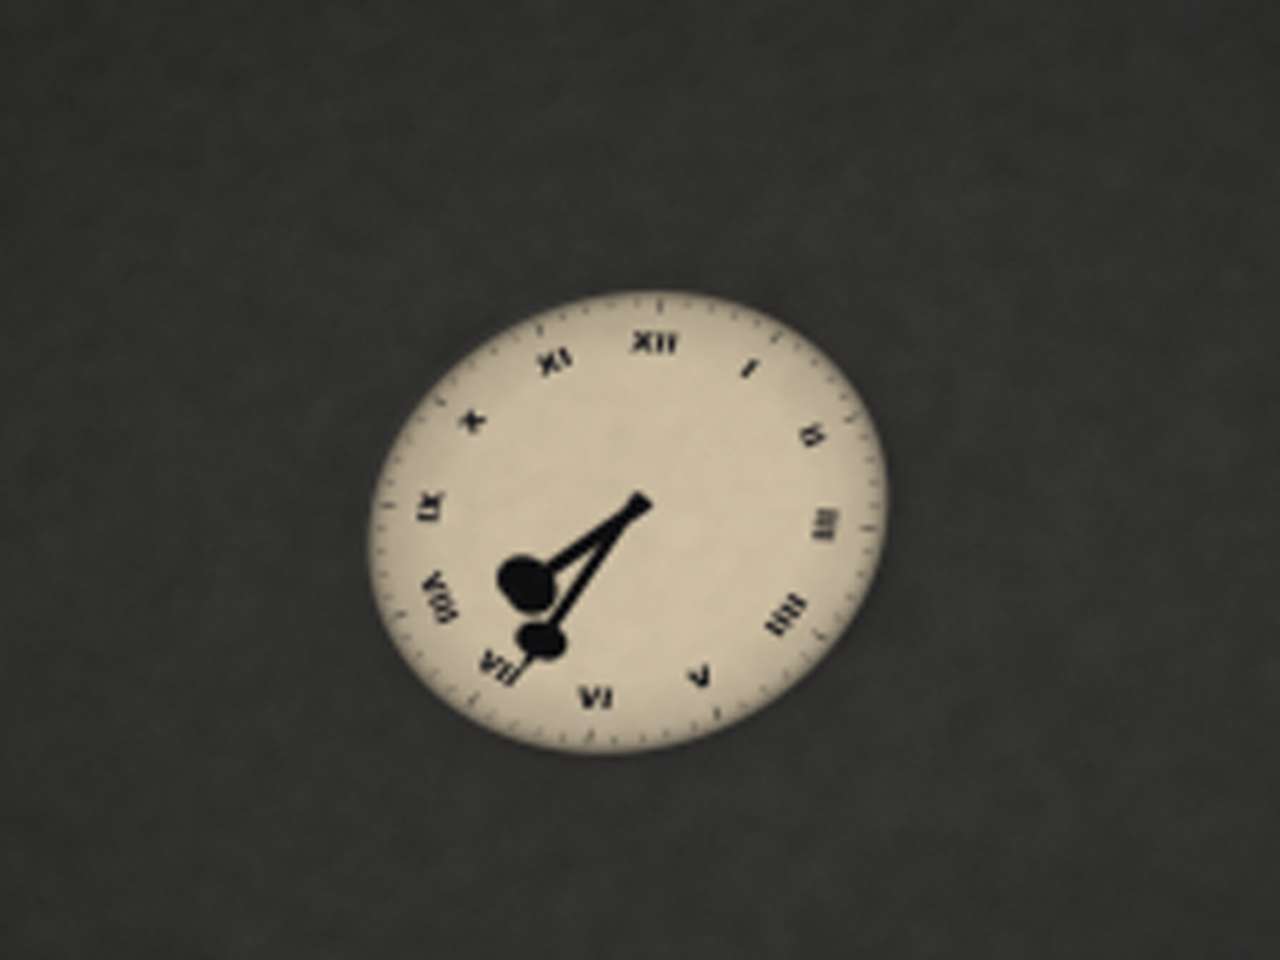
**7:34**
